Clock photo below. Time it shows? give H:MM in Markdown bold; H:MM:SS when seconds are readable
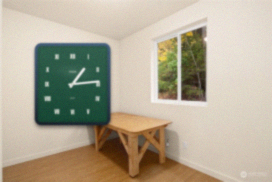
**1:14**
